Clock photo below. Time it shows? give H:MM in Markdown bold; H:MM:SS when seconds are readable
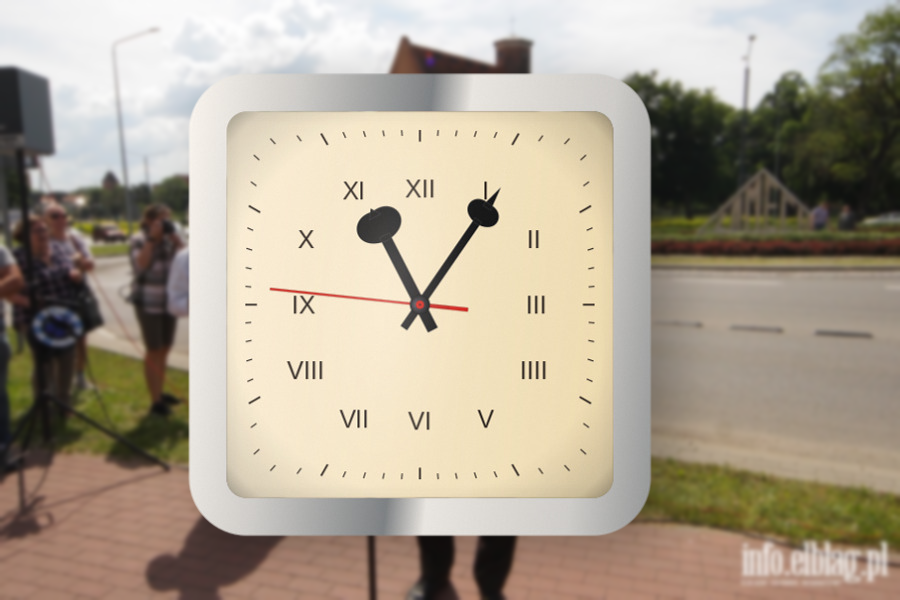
**11:05:46**
